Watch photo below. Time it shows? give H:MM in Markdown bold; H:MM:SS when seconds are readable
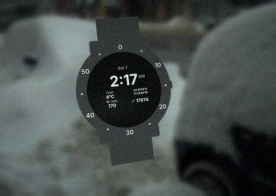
**2:17**
